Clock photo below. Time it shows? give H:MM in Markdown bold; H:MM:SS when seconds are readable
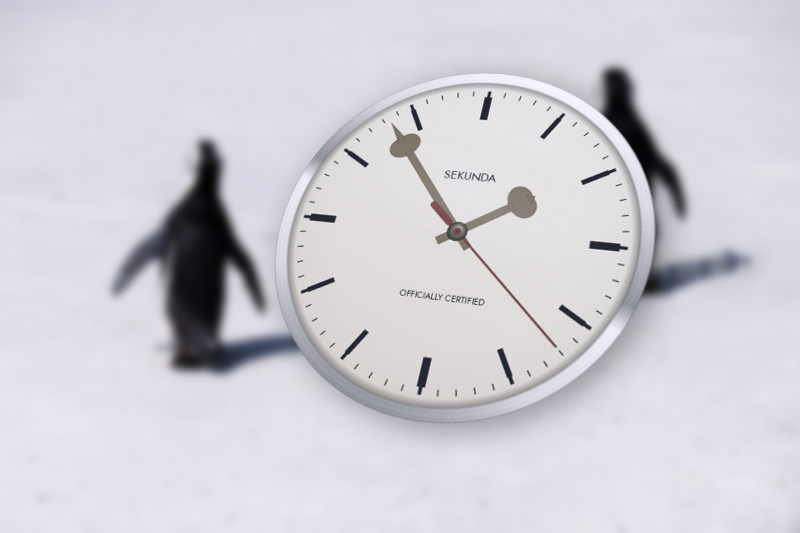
**1:53:22**
